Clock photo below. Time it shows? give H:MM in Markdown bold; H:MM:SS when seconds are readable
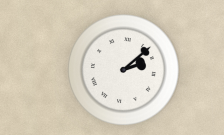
**2:07**
